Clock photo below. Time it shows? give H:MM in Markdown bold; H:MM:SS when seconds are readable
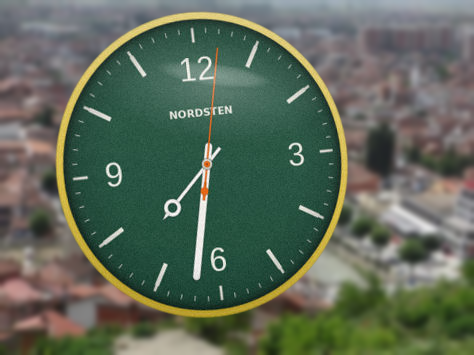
**7:32:02**
